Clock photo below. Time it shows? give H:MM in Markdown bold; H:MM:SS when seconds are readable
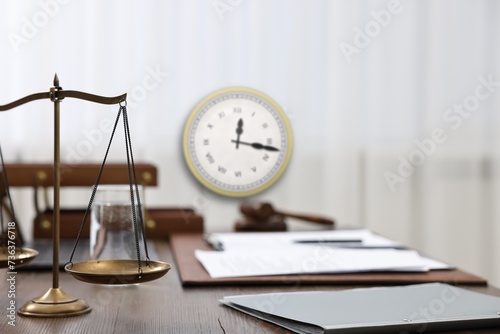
**12:17**
